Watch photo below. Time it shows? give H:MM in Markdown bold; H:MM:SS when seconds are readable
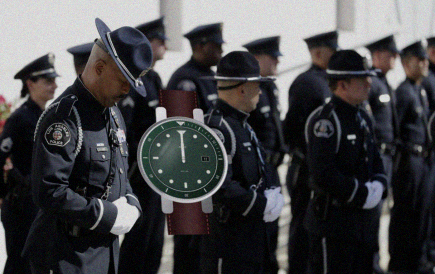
**12:00**
